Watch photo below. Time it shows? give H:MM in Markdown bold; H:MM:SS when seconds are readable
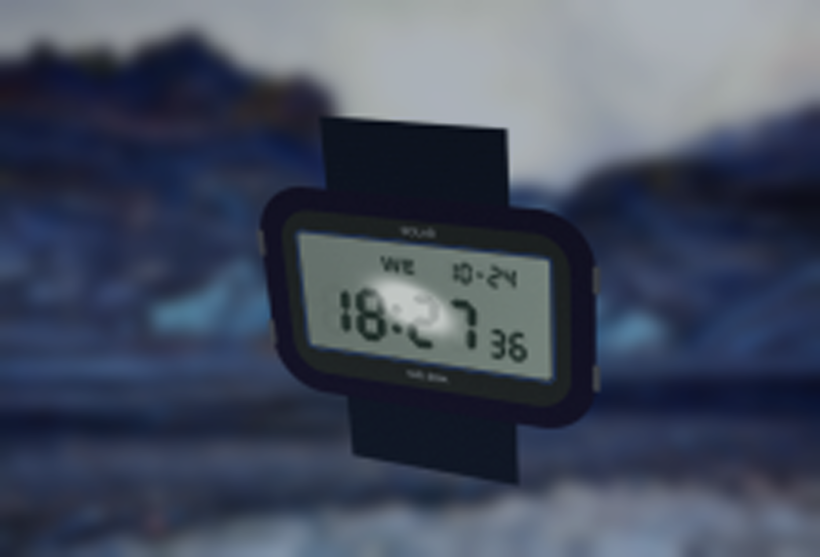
**18:27:36**
